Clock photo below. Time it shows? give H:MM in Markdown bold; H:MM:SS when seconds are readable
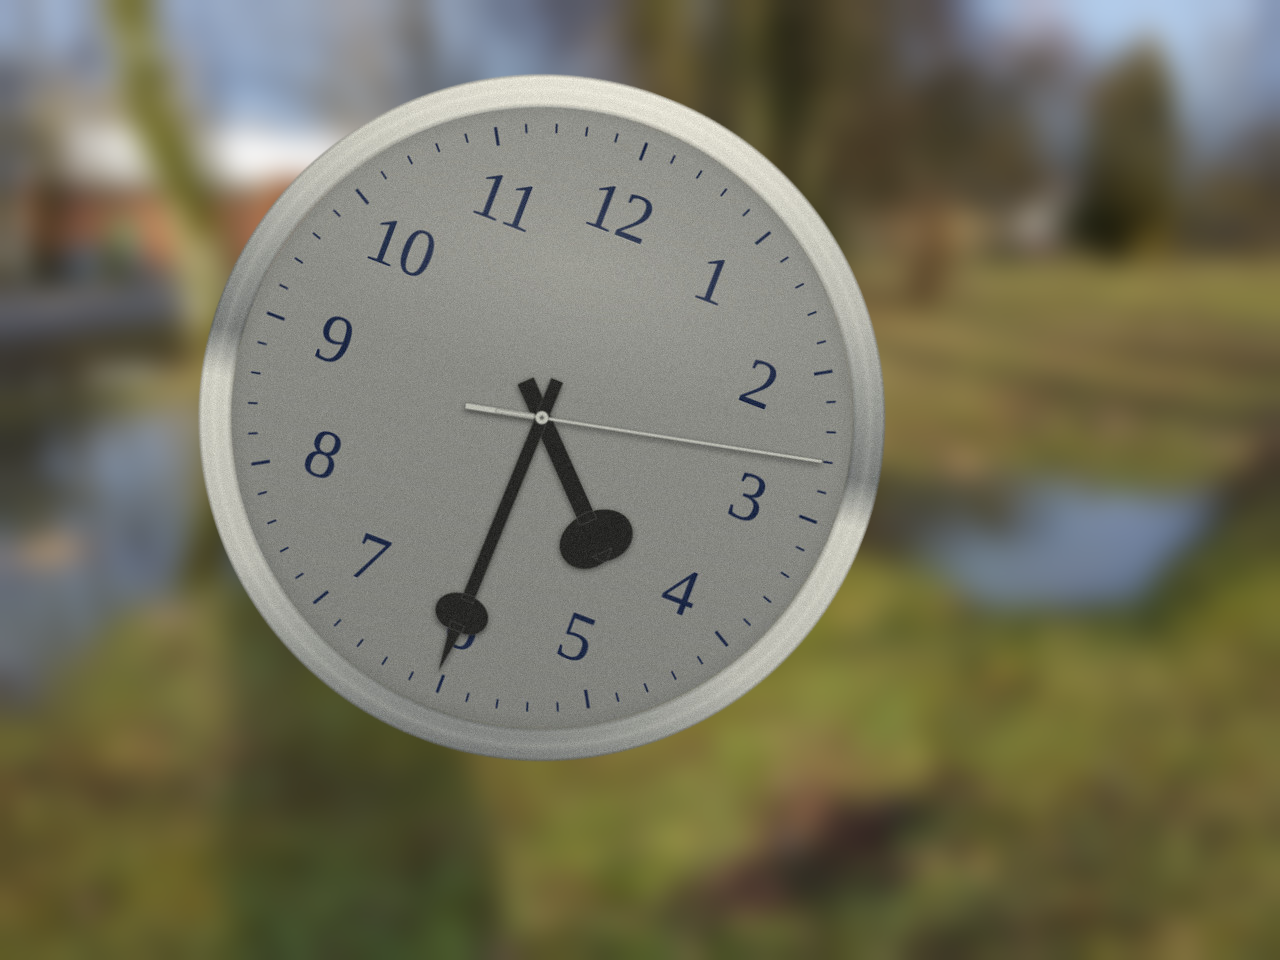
**4:30:13**
